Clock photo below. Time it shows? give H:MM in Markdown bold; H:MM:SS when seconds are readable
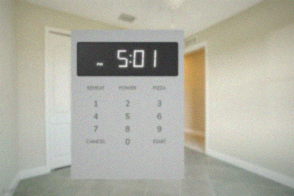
**5:01**
